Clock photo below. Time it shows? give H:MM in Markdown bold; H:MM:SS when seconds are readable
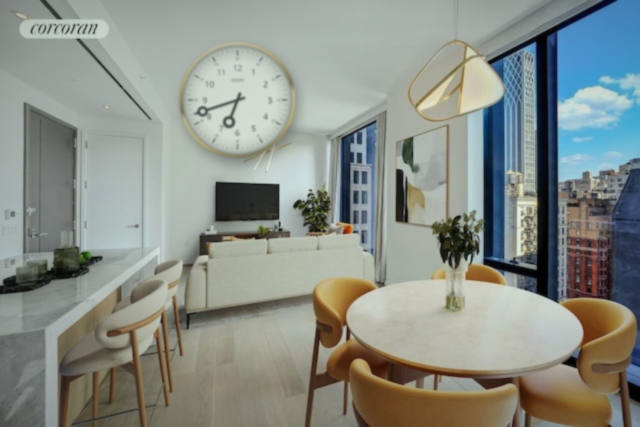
**6:42**
